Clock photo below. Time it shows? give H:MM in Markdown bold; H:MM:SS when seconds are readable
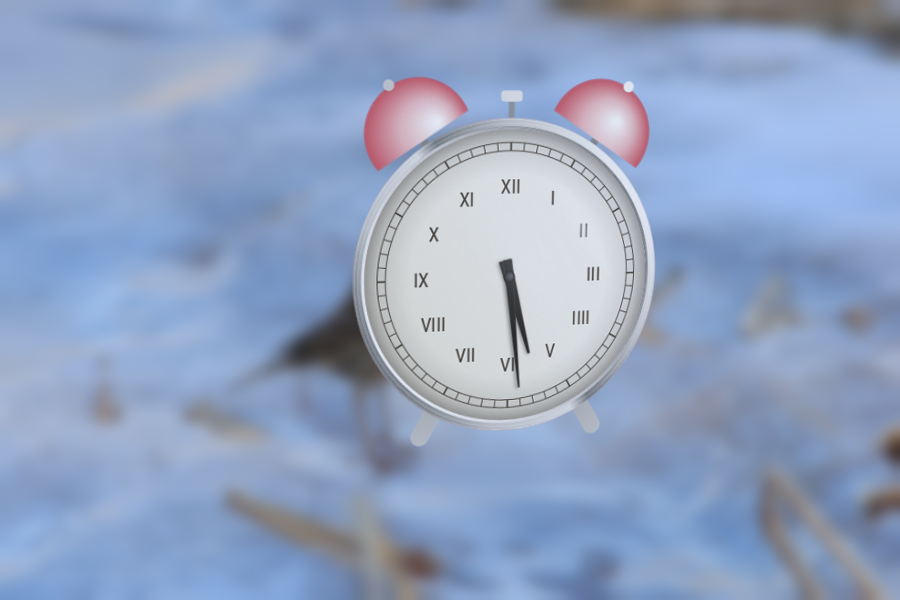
**5:29**
